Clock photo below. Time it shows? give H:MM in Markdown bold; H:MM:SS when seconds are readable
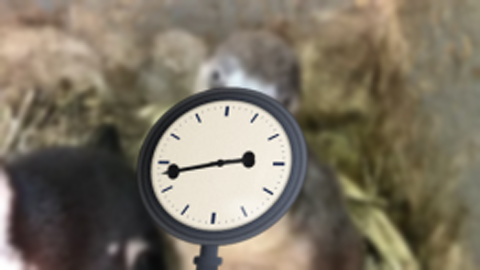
**2:43**
